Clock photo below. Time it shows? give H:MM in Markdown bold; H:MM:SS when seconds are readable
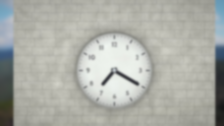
**7:20**
